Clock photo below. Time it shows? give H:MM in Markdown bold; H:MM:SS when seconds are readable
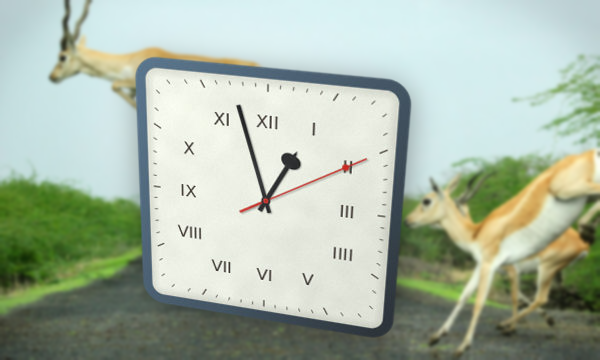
**12:57:10**
